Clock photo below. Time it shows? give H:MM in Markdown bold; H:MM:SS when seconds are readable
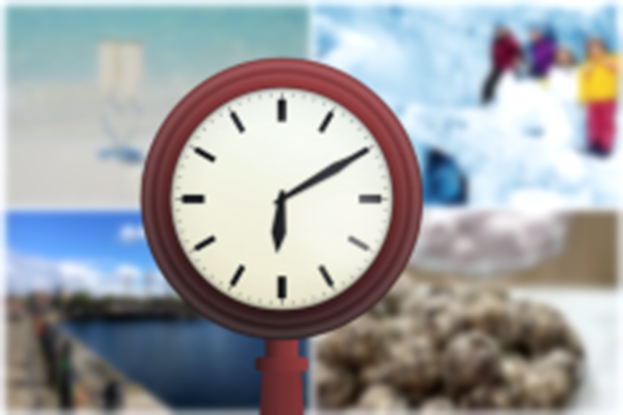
**6:10**
